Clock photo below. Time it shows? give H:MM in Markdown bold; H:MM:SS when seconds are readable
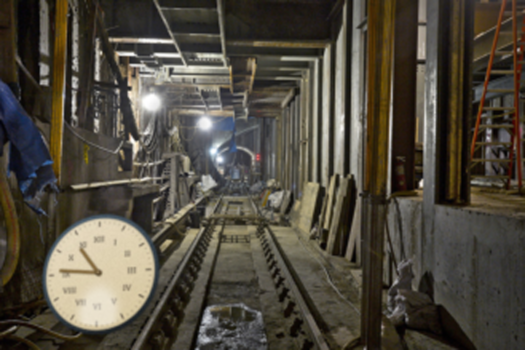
**10:46**
